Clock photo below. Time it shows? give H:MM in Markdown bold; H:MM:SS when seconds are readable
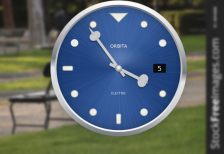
**3:54**
